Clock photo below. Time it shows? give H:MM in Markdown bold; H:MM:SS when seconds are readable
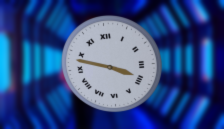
**3:48**
